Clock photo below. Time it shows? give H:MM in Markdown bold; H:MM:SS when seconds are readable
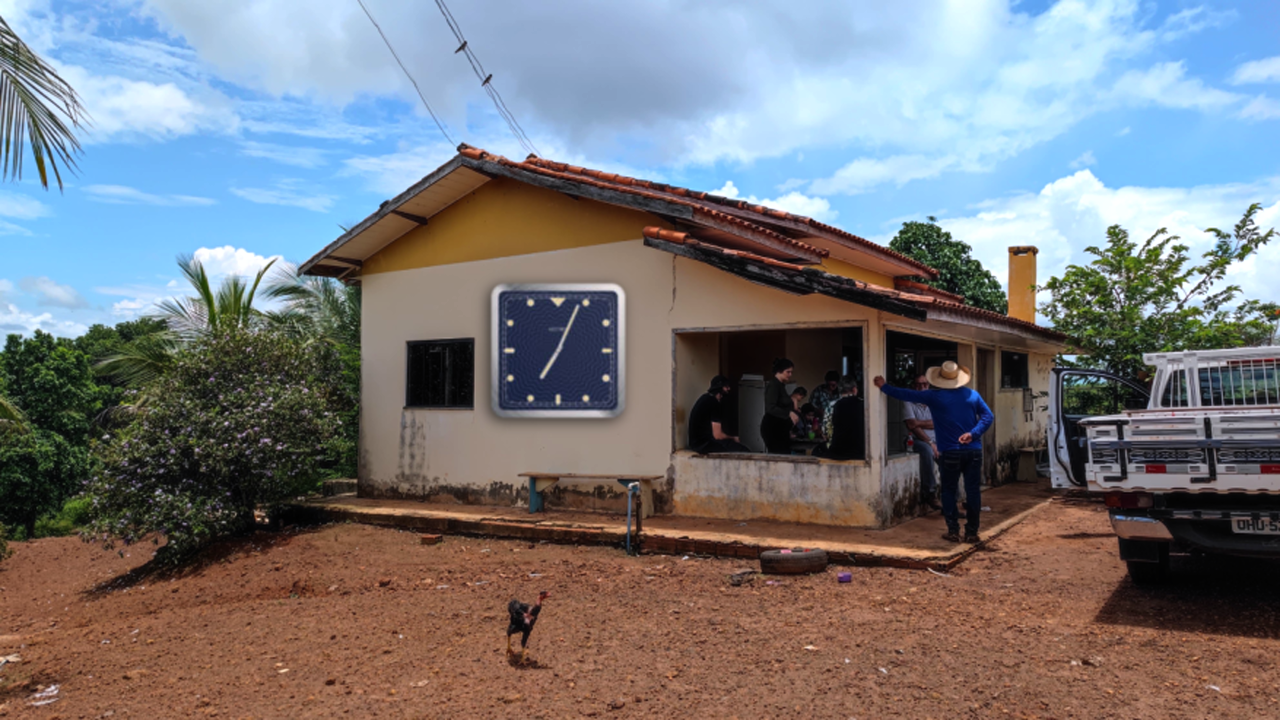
**7:04**
